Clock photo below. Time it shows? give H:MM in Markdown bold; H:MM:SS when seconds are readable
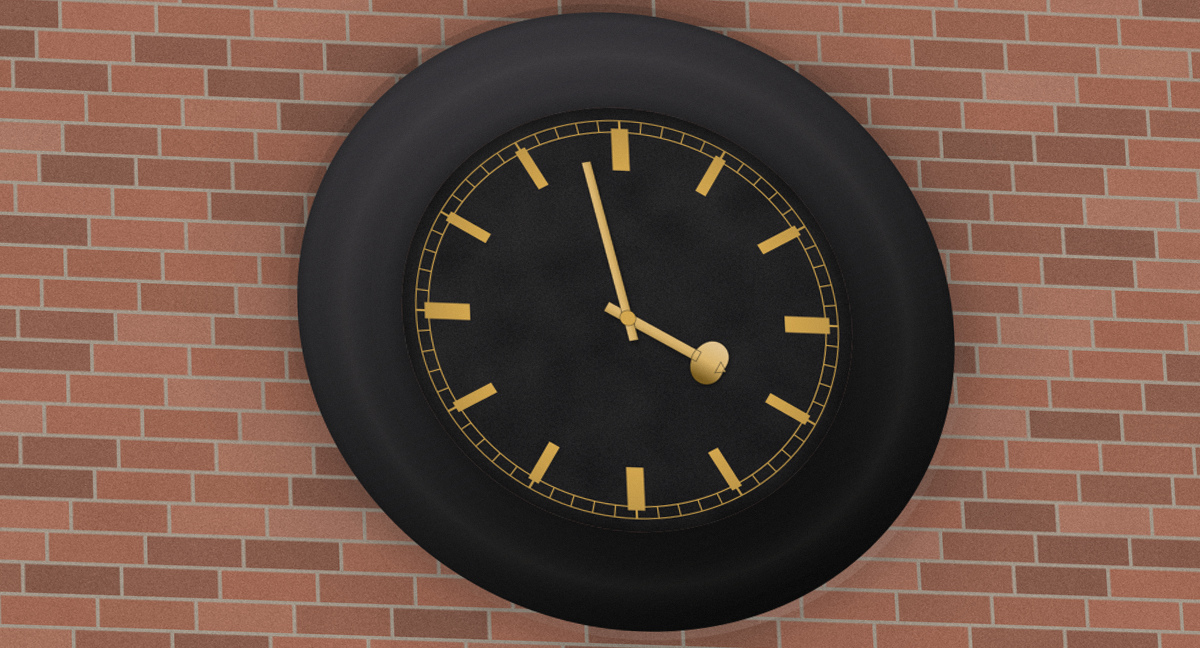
**3:58**
